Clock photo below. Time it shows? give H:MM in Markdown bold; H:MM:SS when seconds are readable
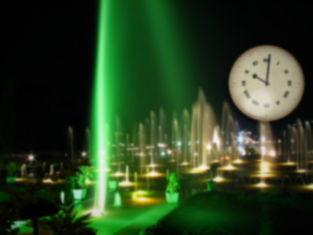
**10:01**
